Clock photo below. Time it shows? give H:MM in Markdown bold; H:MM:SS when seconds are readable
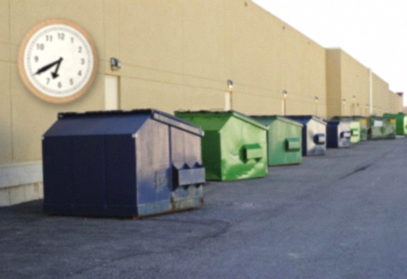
**6:40**
